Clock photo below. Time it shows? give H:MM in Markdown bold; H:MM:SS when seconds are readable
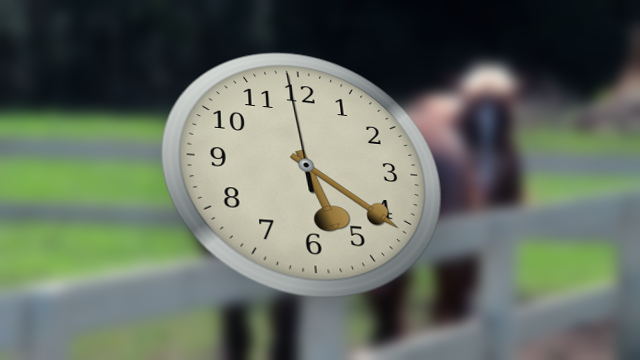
**5:20:59**
